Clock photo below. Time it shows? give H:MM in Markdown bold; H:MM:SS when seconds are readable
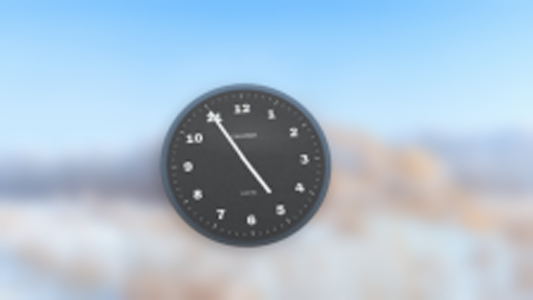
**4:55**
